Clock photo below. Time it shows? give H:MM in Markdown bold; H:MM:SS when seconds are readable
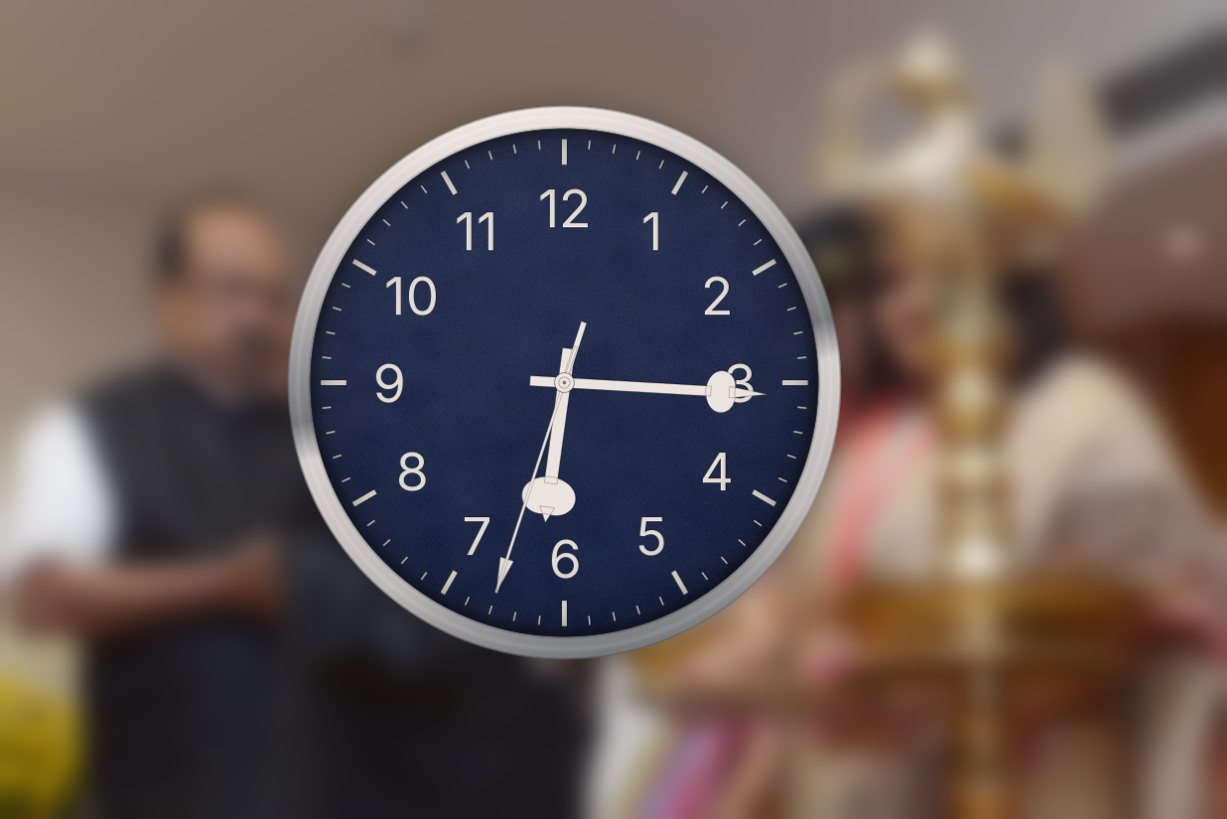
**6:15:33**
